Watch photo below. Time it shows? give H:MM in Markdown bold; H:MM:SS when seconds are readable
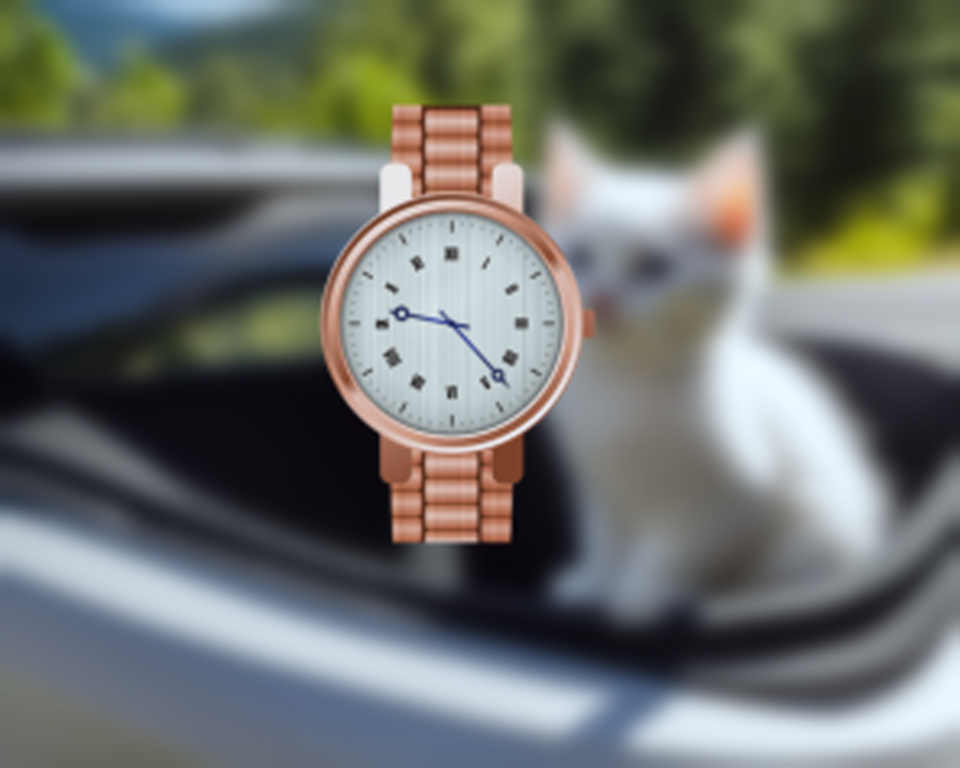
**9:23**
